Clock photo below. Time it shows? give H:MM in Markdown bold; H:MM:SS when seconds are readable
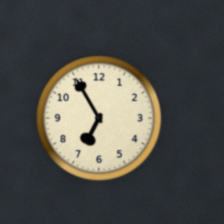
**6:55**
